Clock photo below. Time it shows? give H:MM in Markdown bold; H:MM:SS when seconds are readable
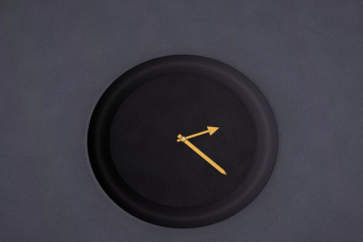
**2:22**
